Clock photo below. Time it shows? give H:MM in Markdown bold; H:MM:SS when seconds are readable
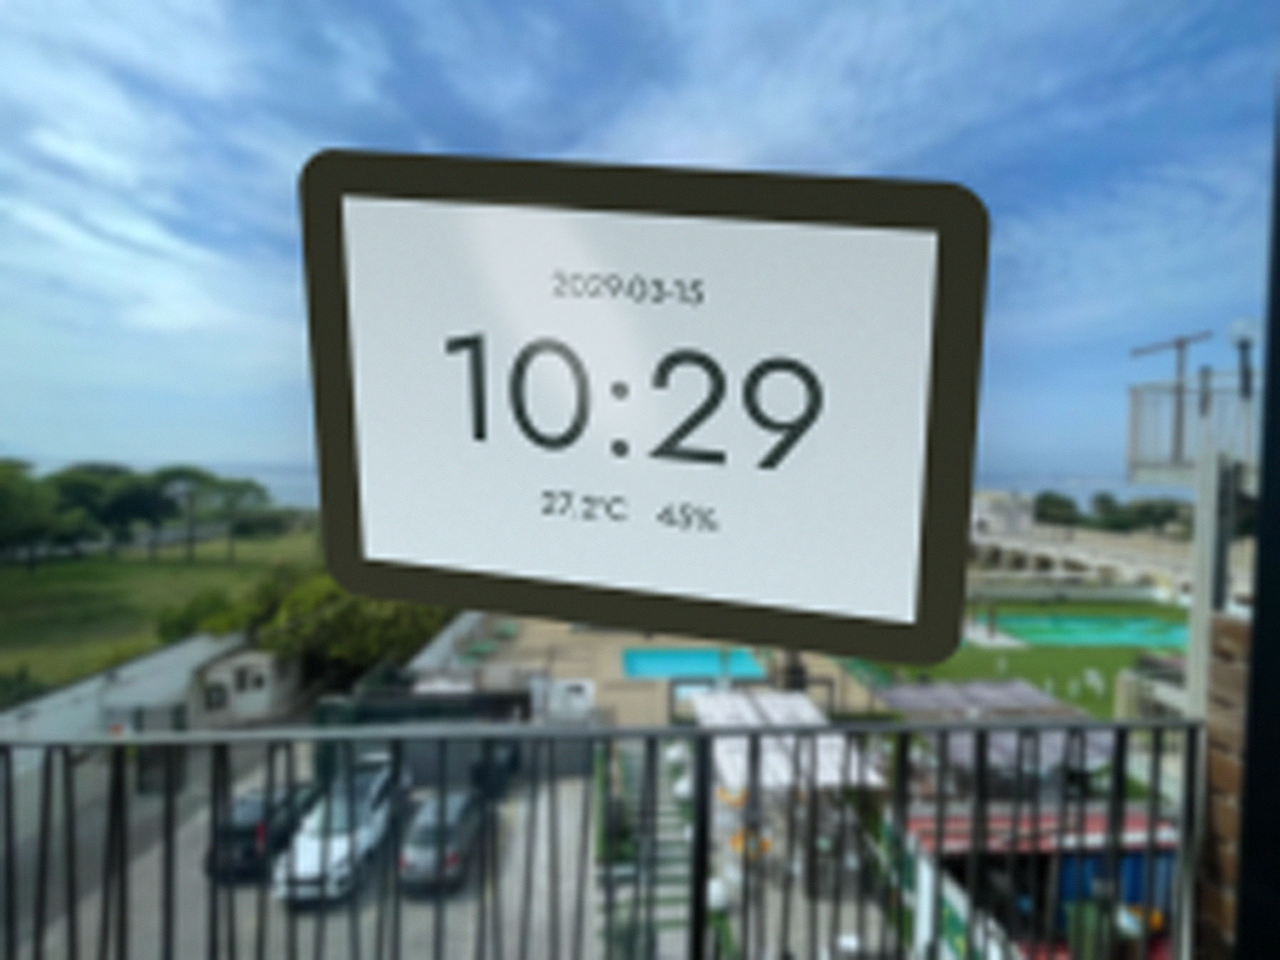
**10:29**
